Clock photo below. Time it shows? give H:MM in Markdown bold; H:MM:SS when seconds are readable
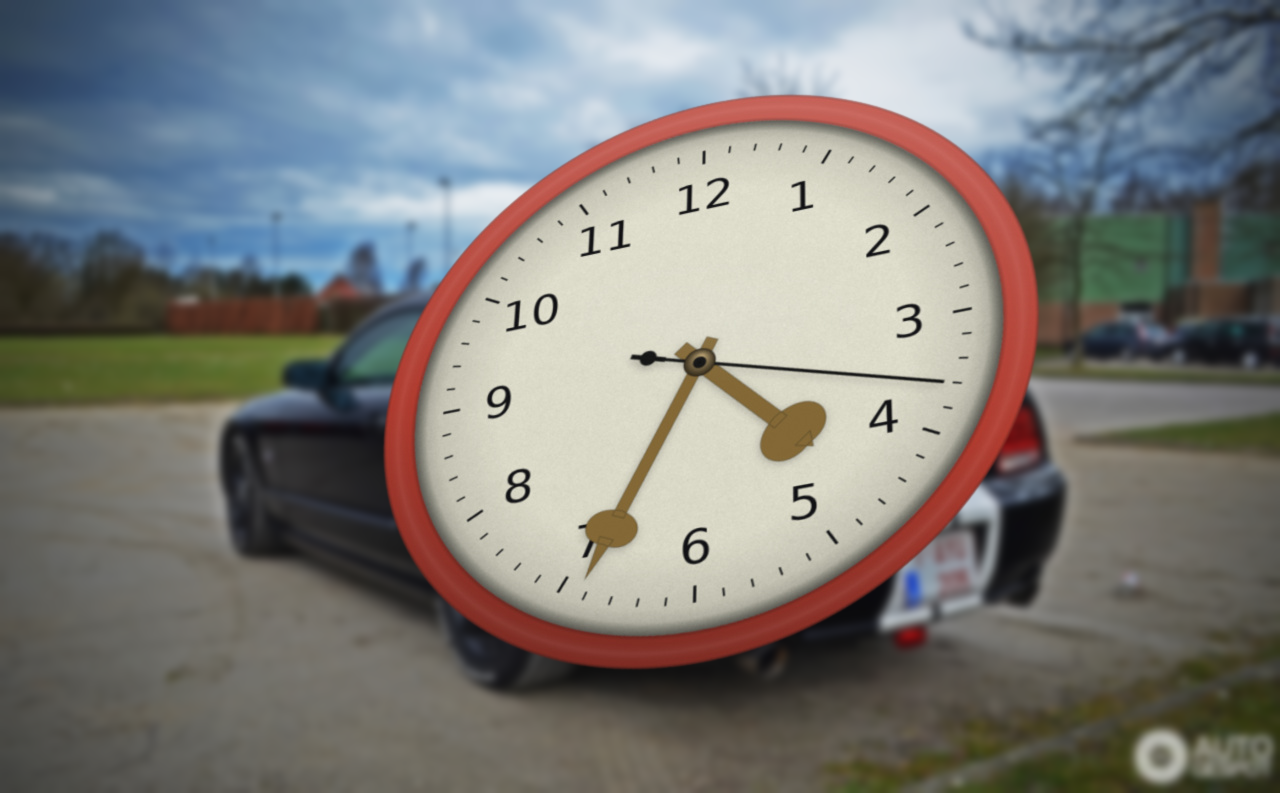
**4:34:18**
